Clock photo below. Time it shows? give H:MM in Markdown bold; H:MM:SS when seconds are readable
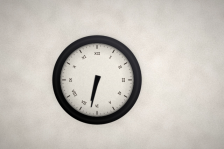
**6:32**
